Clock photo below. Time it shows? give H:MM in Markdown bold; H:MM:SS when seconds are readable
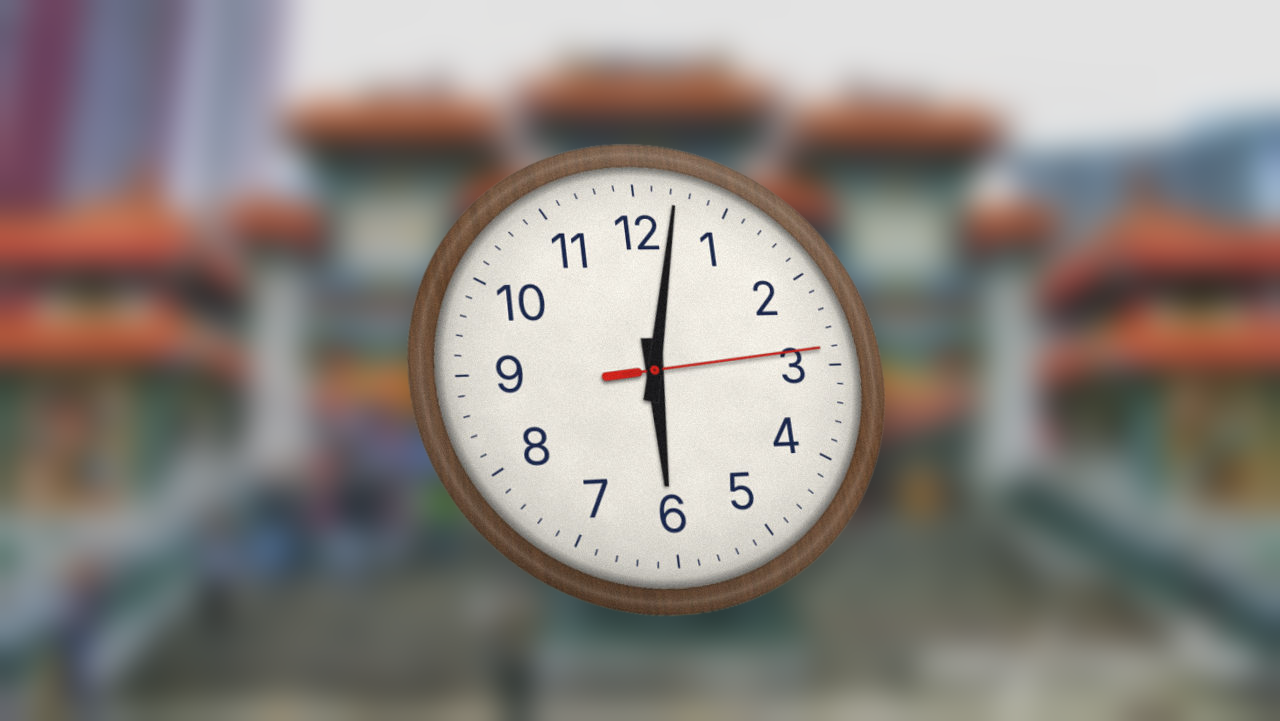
**6:02:14**
